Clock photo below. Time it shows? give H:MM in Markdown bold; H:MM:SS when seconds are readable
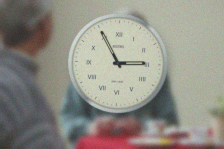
**2:55**
